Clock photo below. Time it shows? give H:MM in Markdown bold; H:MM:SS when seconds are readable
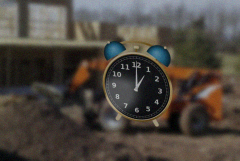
**1:00**
